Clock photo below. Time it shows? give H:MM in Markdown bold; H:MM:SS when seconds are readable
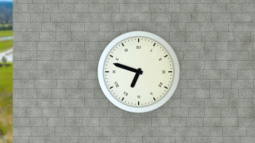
**6:48**
